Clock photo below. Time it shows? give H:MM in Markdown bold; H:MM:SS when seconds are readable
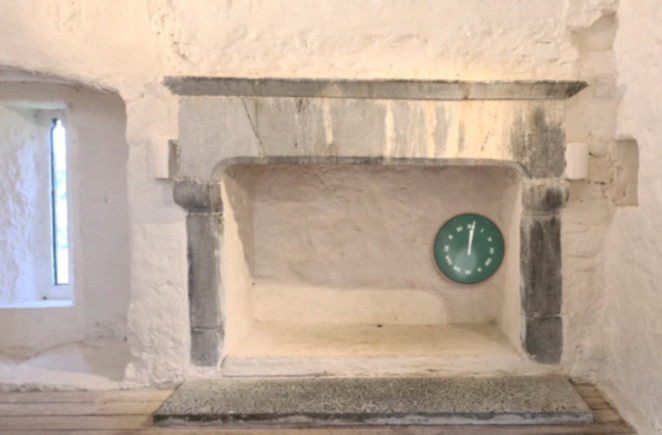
**12:01**
